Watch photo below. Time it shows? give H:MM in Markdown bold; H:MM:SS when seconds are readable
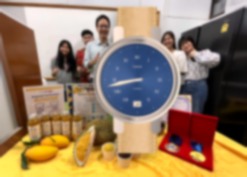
**8:43**
